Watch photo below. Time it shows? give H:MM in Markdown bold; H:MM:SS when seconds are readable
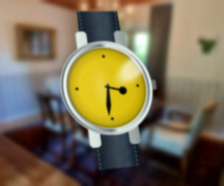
**3:31**
